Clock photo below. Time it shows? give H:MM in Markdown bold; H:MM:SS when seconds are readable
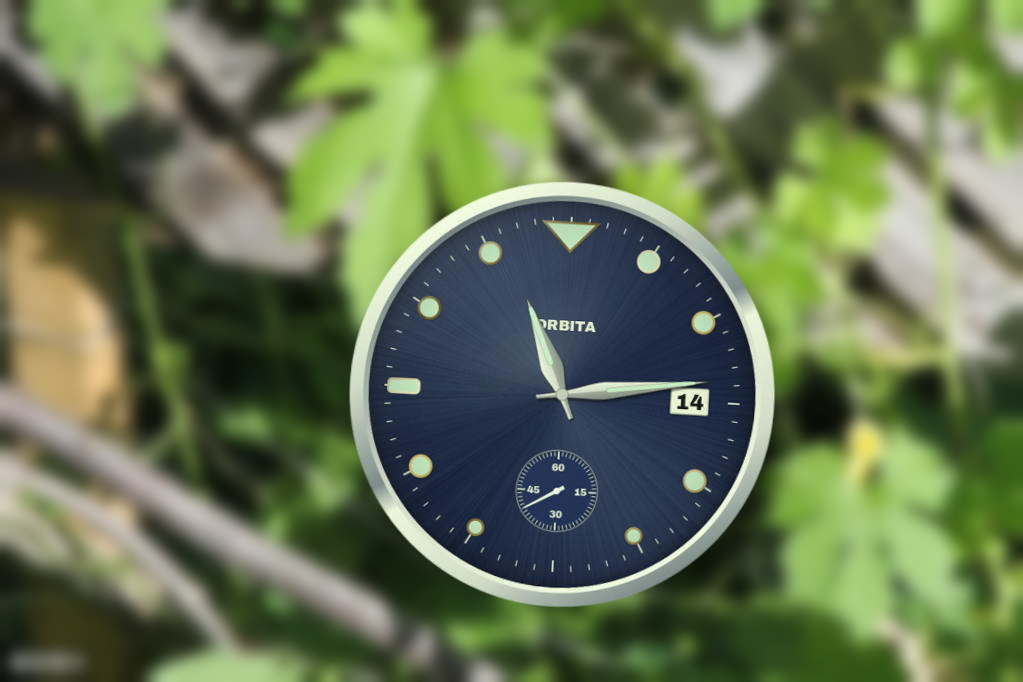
**11:13:40**
